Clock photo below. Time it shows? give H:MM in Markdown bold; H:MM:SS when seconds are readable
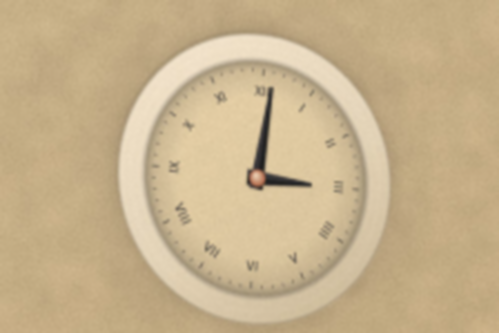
**3:01**
